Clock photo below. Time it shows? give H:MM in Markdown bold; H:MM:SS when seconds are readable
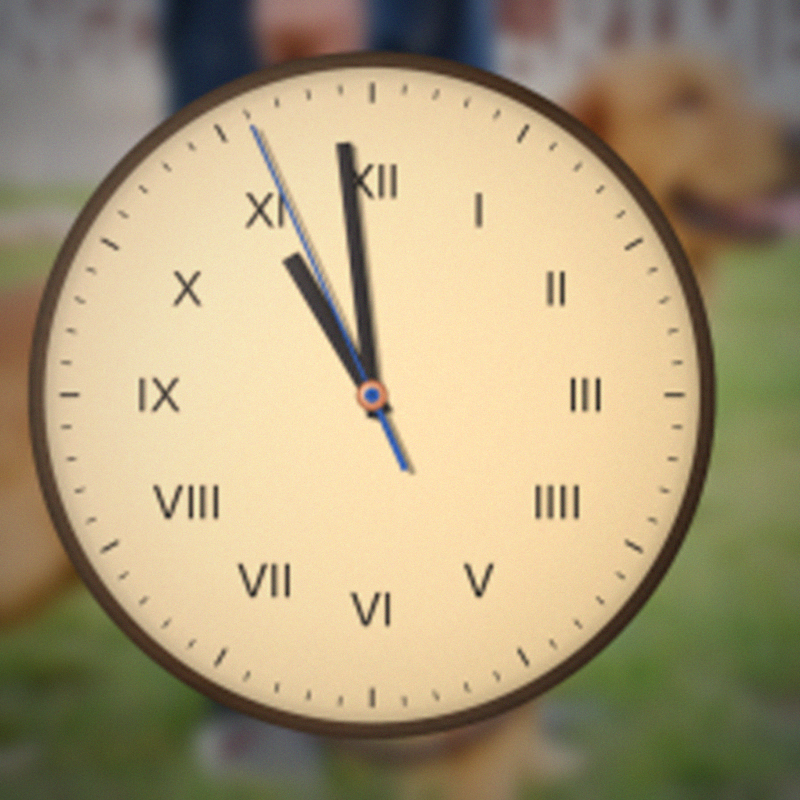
**10:58:56**
